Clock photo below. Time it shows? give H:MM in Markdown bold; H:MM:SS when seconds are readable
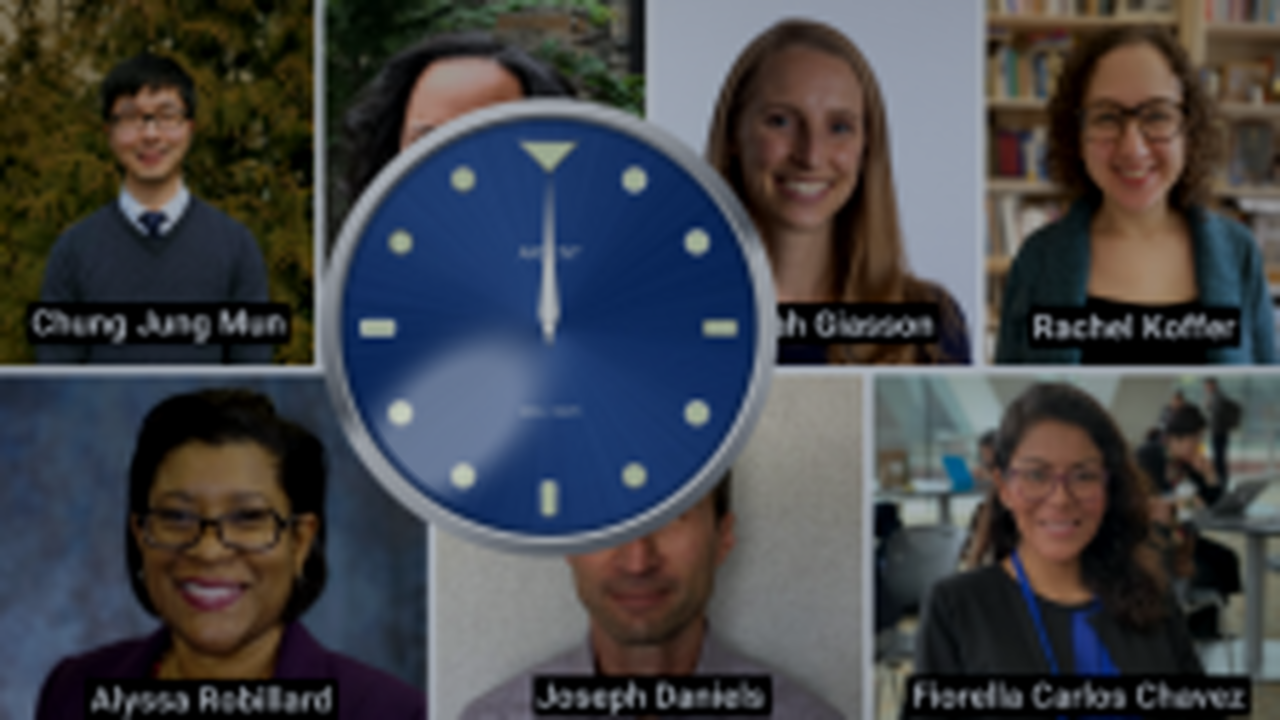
**12:00**
